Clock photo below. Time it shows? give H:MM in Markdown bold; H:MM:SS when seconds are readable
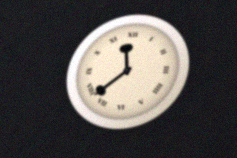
**11:38**
